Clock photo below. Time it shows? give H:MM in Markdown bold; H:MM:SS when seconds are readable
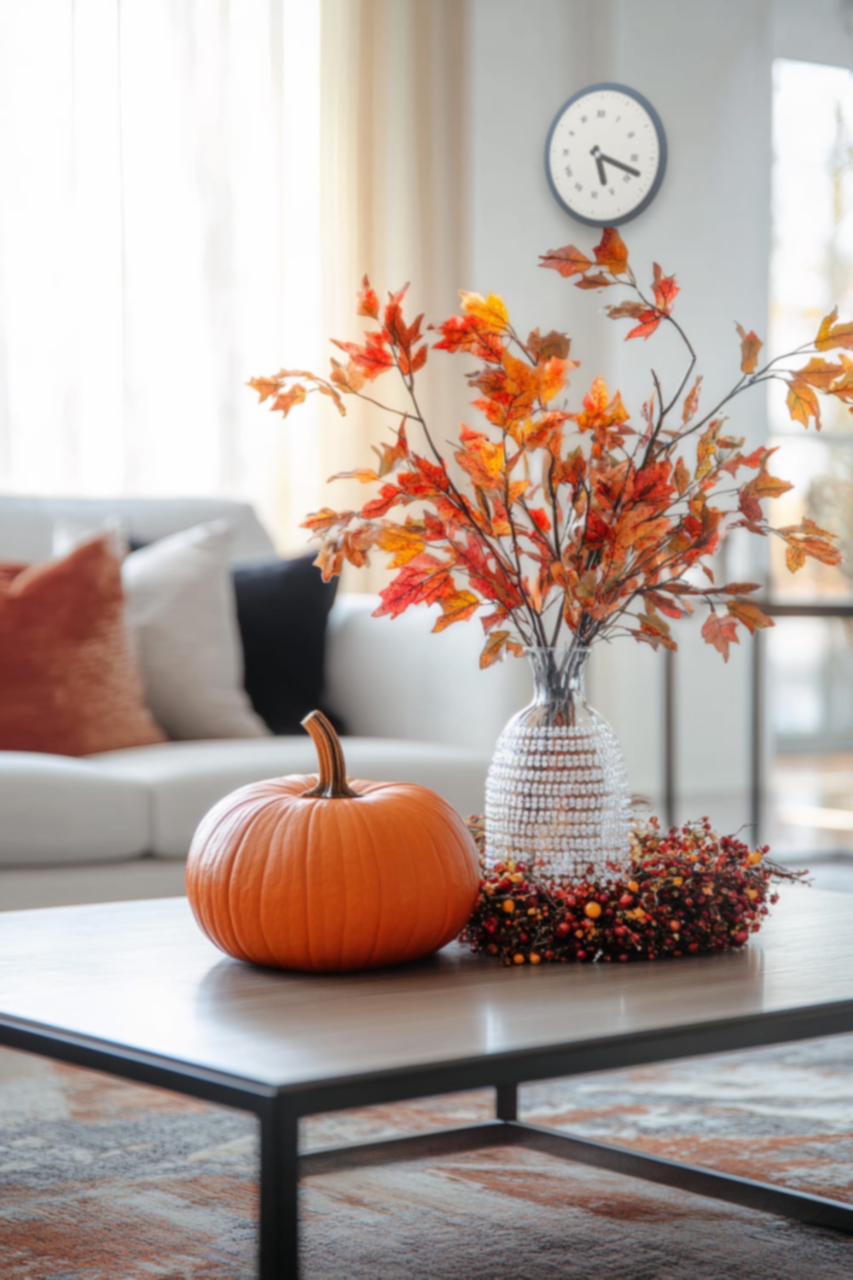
**5:18**
